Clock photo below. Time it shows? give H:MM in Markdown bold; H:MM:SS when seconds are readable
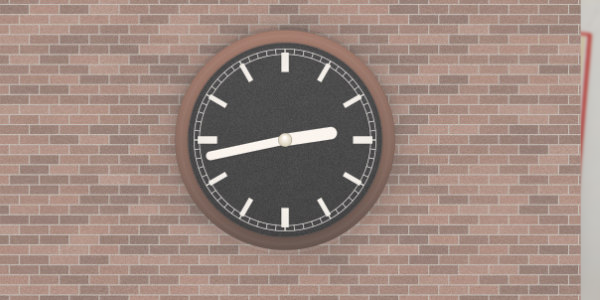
**2:43**
